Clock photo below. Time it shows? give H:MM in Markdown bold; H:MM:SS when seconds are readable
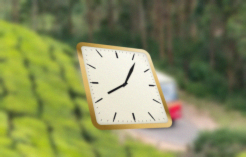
**8:06**
